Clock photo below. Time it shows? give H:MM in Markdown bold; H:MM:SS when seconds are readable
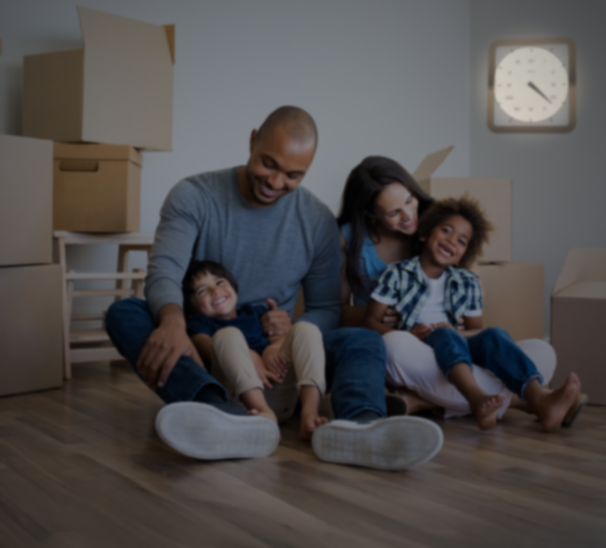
**4:22**
